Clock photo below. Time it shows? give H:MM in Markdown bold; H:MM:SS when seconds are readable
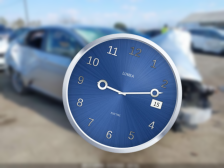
**9:12**
